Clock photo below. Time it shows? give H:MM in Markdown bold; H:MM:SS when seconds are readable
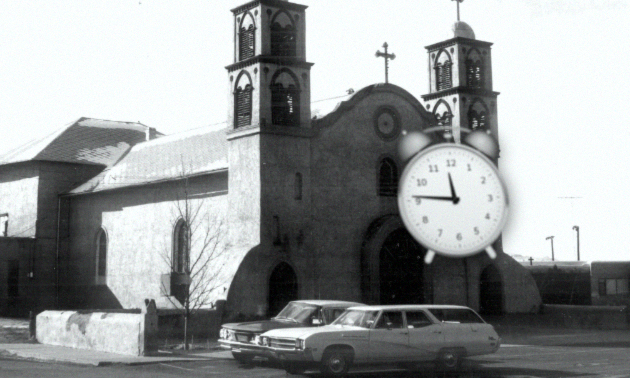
**11:46**
